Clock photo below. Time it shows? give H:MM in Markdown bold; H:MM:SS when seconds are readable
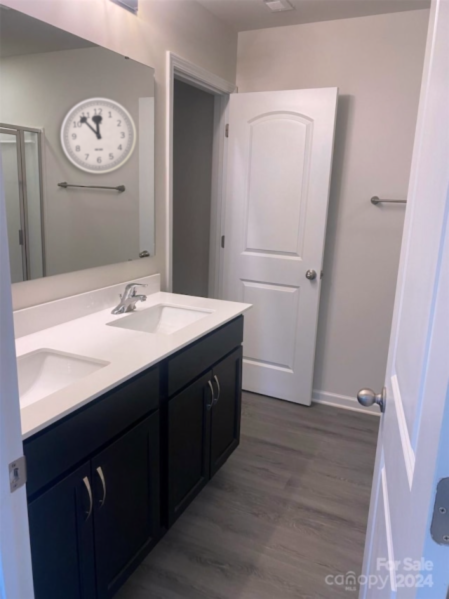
**11:53**
